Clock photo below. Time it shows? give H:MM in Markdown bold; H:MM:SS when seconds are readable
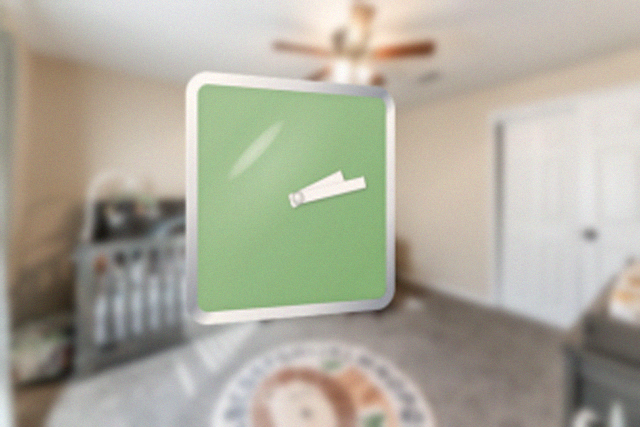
**2:13**
